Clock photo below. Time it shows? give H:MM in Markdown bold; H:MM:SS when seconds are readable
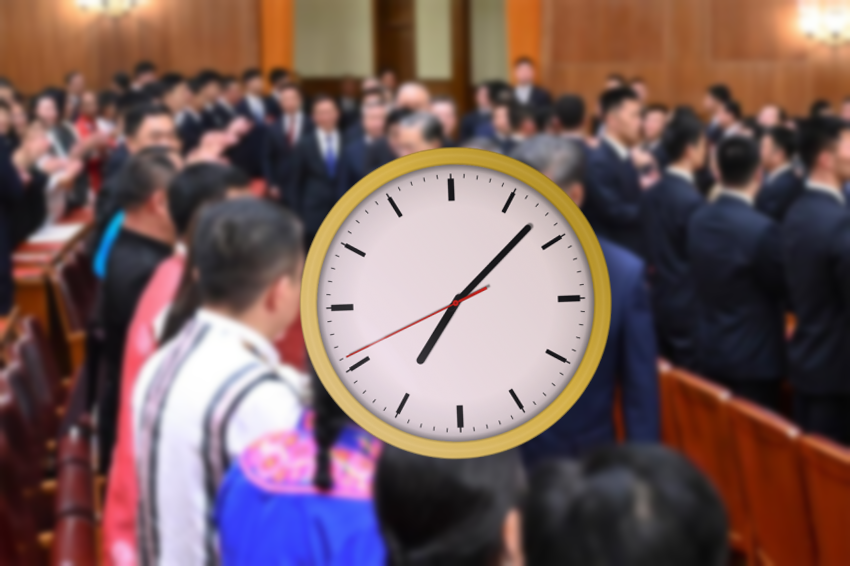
**7:07:41**
